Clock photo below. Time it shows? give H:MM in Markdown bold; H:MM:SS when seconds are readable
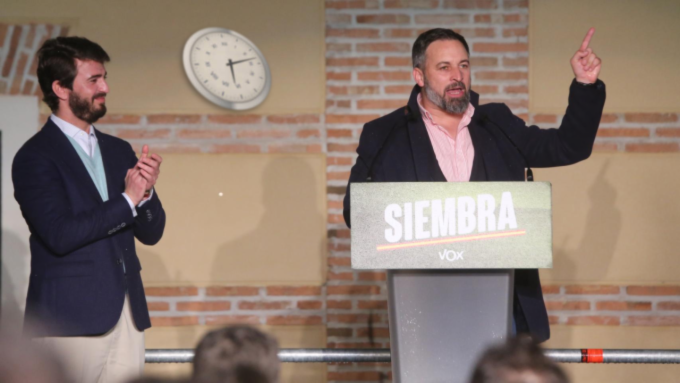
**6:13**
